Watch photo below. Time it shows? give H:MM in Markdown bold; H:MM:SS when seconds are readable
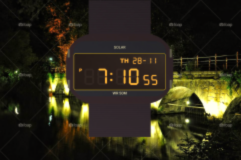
**7:10:55**
